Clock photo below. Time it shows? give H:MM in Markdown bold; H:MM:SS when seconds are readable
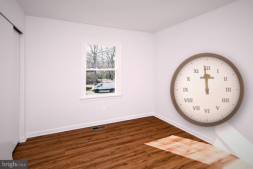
**11:59**
